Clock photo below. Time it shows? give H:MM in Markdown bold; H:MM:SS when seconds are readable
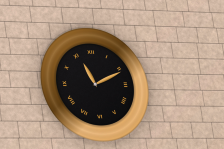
**11:11**
